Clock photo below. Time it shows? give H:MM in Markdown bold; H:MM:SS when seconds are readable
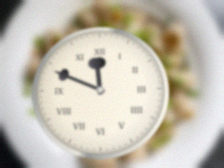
**11:49**
